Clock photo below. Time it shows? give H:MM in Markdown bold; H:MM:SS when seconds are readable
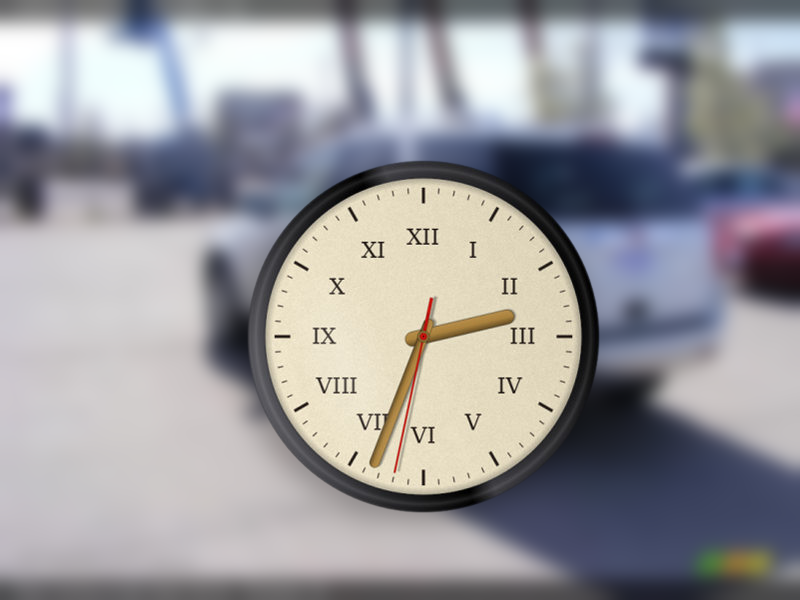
**2:33:32**
